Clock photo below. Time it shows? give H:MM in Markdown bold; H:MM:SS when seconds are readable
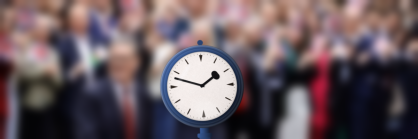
**1:48**
